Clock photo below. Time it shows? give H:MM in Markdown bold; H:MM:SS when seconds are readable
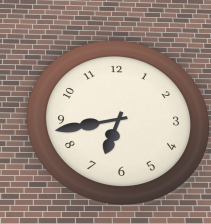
**6:43**
